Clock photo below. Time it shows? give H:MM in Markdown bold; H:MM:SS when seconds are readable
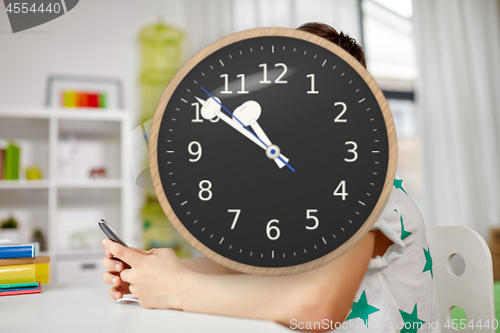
**10:50:52**
